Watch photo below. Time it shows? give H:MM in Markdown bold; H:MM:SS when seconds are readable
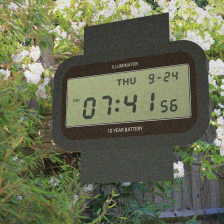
**7:41:56**
